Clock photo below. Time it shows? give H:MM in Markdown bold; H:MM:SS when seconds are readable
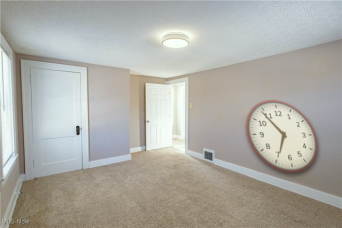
**6:54**
